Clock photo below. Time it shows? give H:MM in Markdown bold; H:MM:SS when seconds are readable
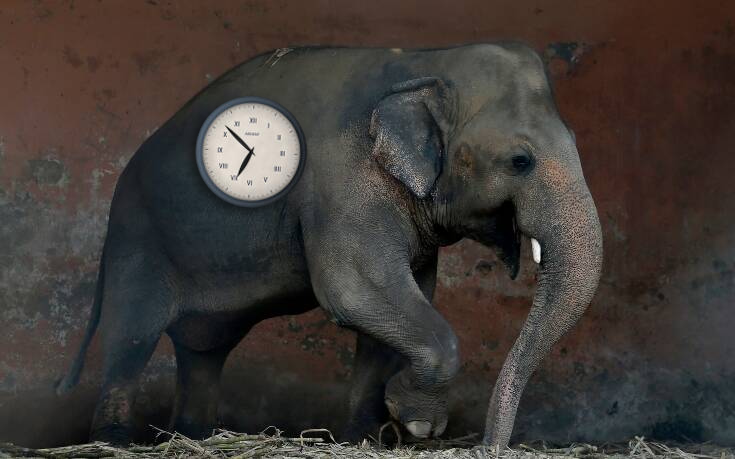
**6:52**
